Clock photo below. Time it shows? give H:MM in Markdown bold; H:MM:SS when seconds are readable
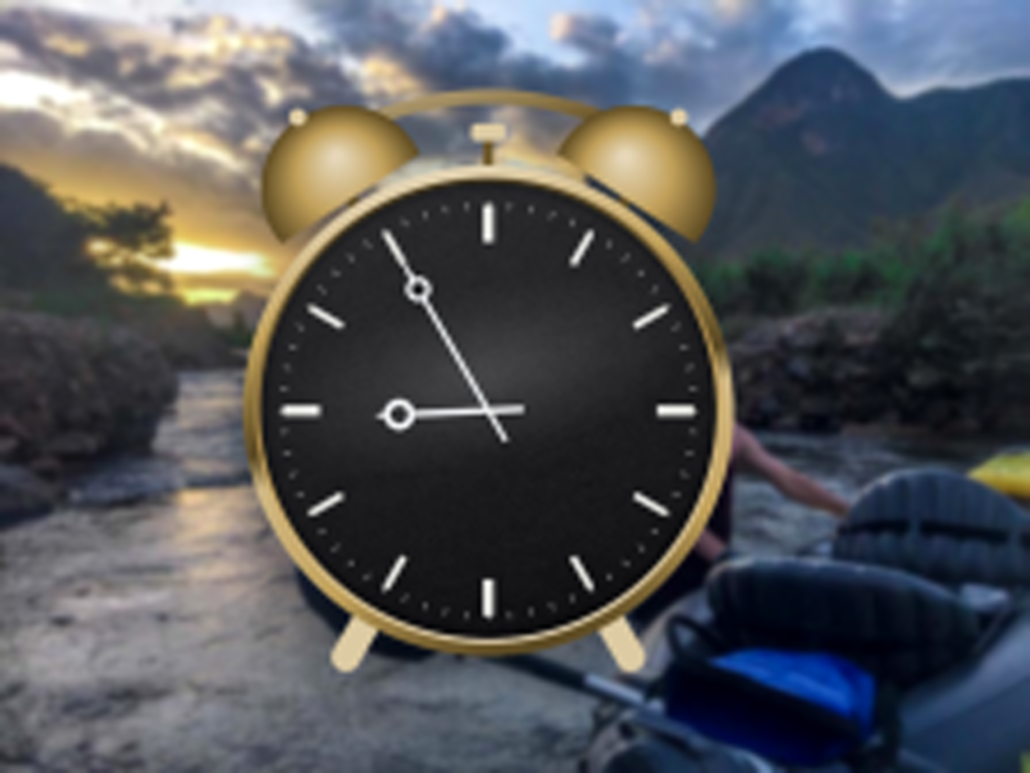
**8:55**
